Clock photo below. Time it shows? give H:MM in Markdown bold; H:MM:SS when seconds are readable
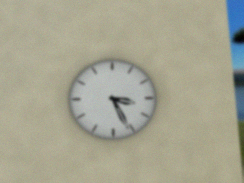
**3:26**
